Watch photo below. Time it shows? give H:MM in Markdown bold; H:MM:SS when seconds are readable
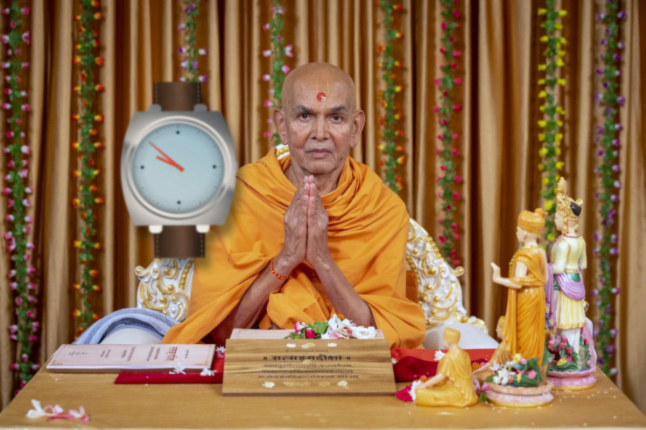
**9:52**
